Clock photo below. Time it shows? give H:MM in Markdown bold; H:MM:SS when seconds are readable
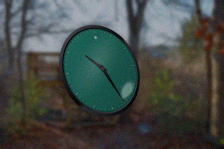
**10:26**
